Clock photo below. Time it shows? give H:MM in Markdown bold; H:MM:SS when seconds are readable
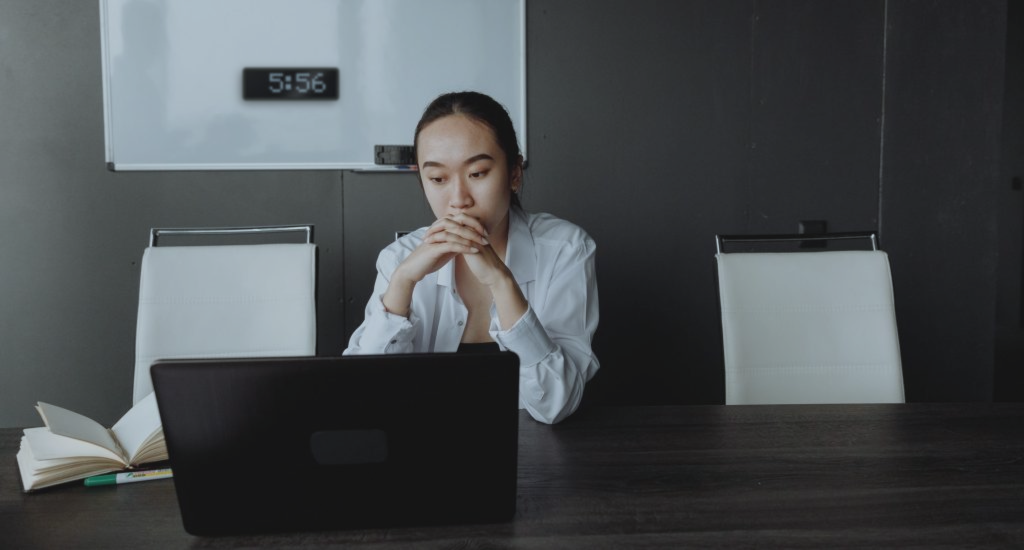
**5:56**
